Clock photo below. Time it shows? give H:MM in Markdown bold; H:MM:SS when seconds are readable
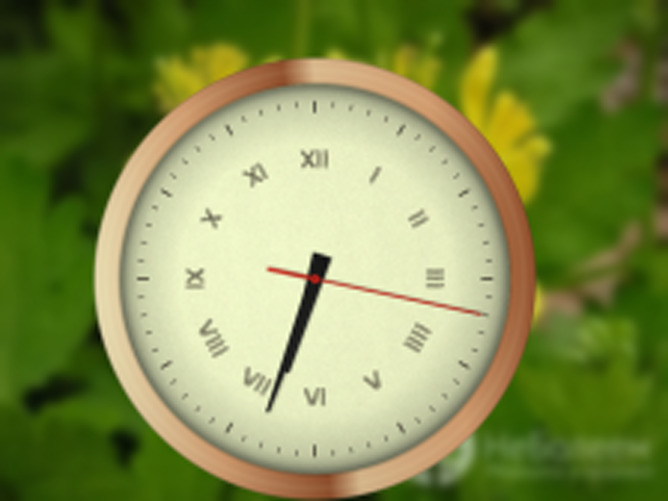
**6:33:17**
